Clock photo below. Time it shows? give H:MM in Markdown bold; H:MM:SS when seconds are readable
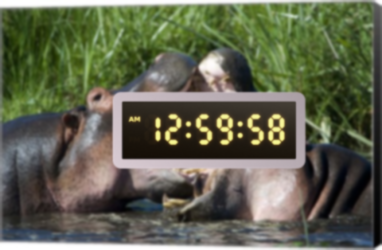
**12:59:58**
